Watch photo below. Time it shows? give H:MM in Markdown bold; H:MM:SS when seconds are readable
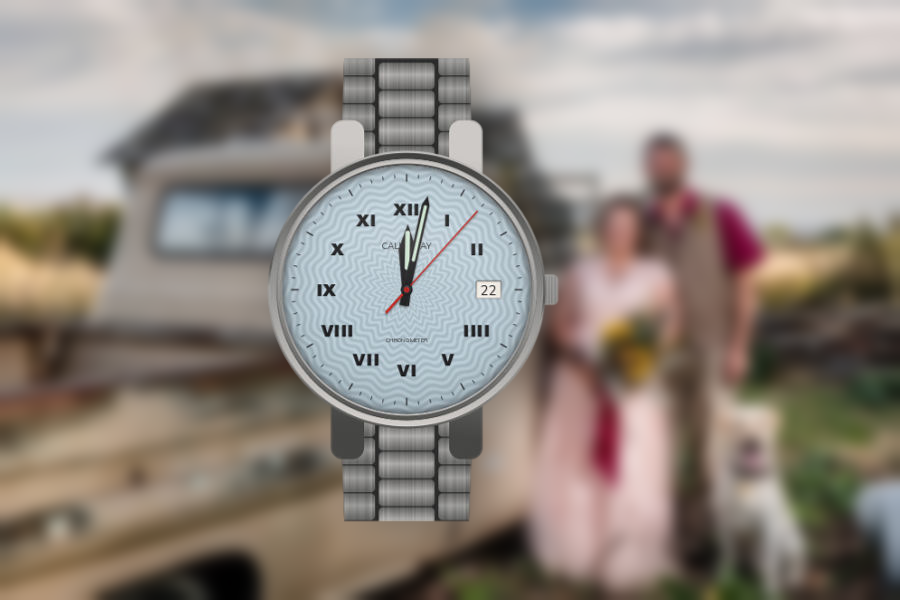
**12:02:07**
